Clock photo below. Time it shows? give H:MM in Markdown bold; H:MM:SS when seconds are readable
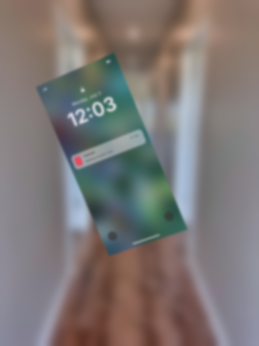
**12:03**
